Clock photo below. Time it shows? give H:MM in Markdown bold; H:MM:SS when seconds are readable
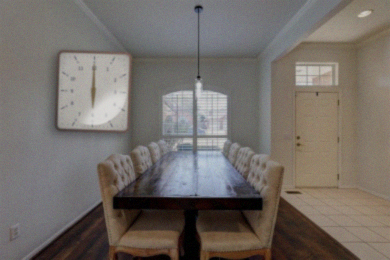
**6:00**
